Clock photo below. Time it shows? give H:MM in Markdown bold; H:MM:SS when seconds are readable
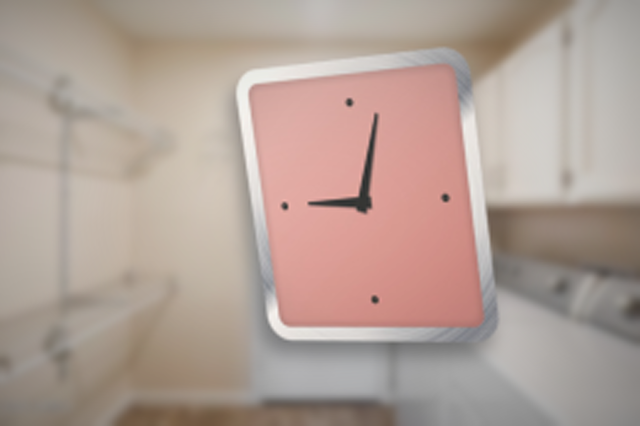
**9:03**
